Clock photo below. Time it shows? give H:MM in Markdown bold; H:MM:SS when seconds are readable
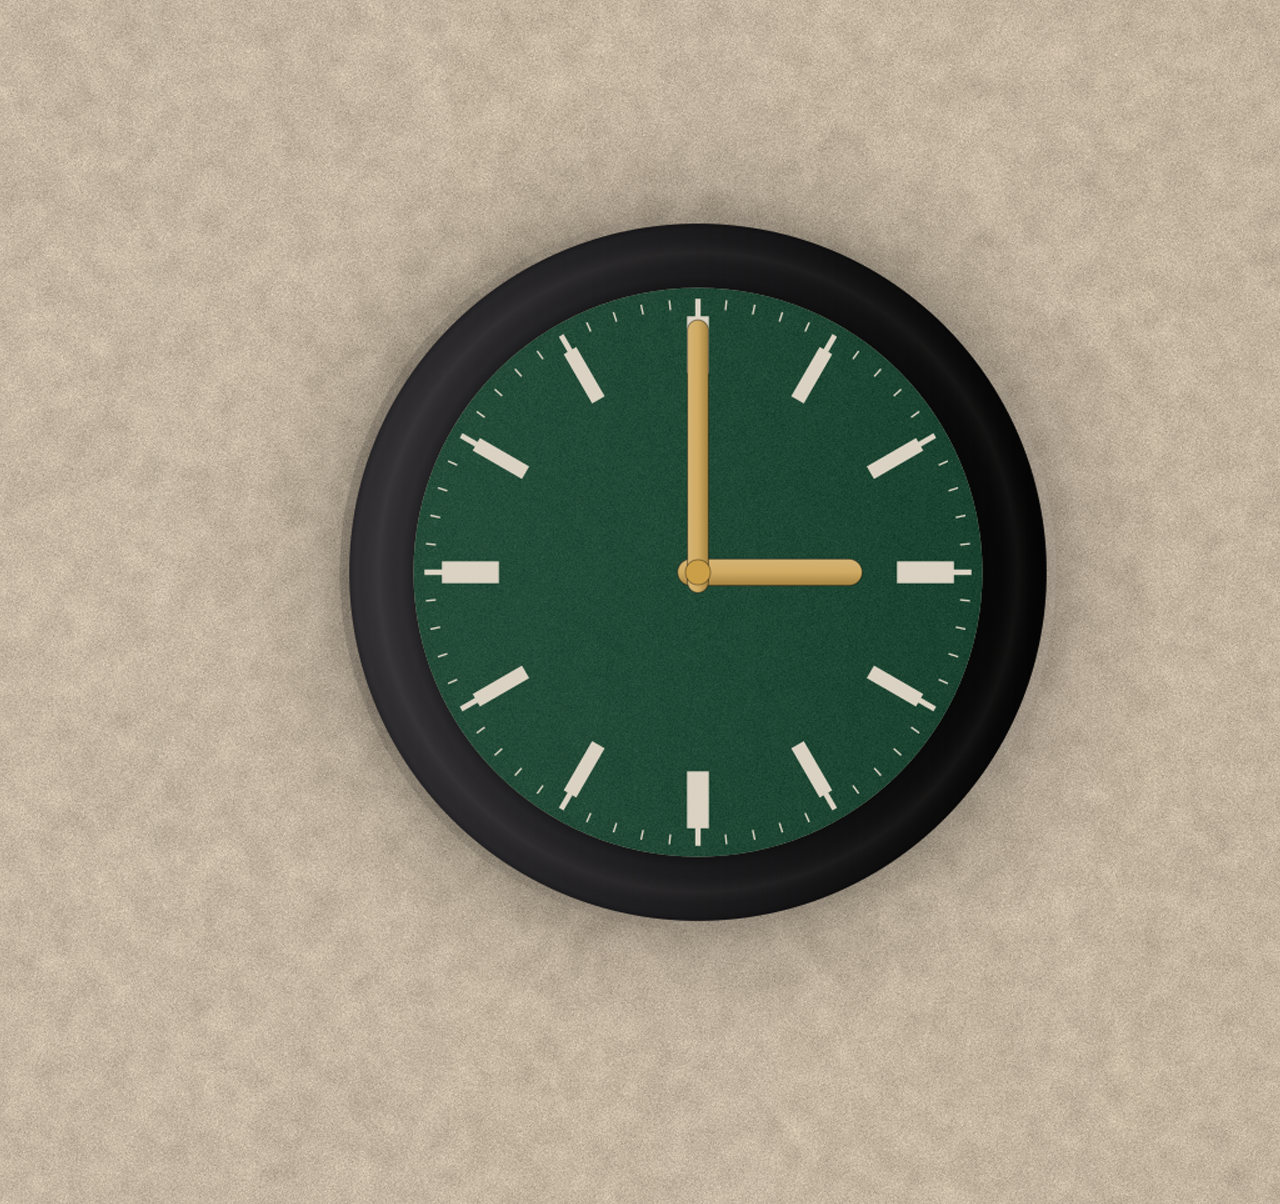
**3:00**
